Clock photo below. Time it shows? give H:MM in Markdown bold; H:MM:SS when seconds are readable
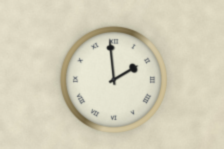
**1:59**
